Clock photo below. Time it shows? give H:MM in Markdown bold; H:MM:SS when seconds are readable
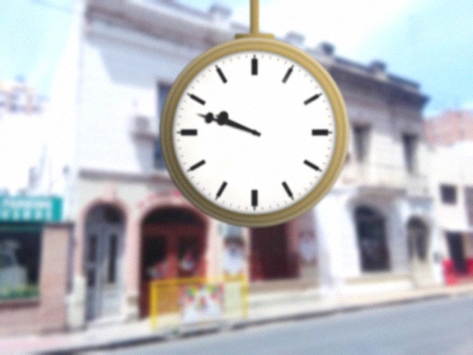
**9:48**
